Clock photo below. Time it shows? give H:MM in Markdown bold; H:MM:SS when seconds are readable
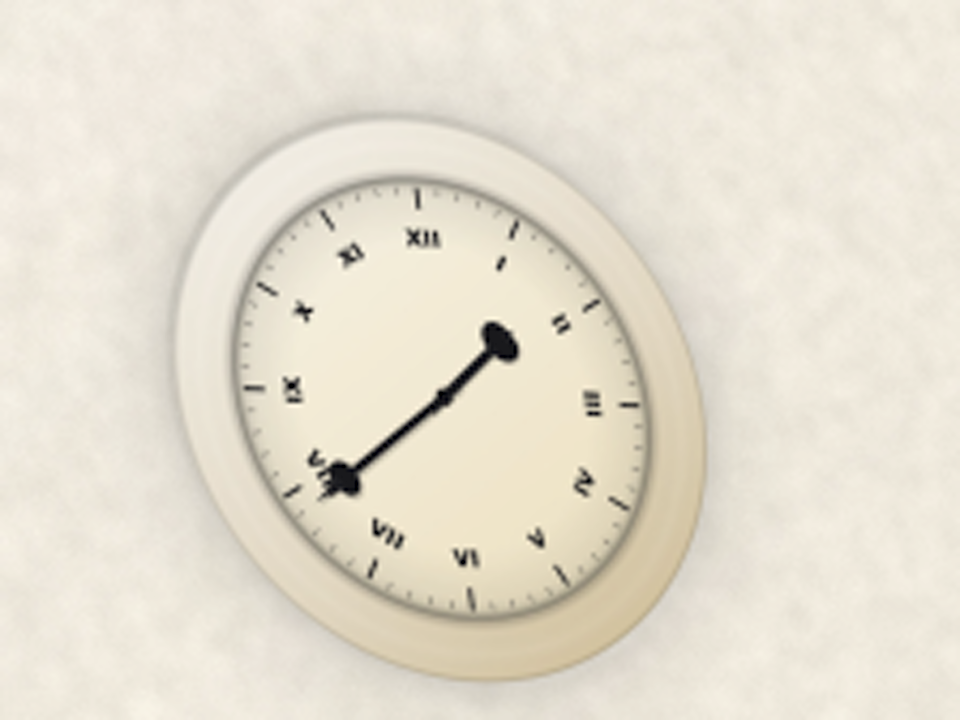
**1:39**
